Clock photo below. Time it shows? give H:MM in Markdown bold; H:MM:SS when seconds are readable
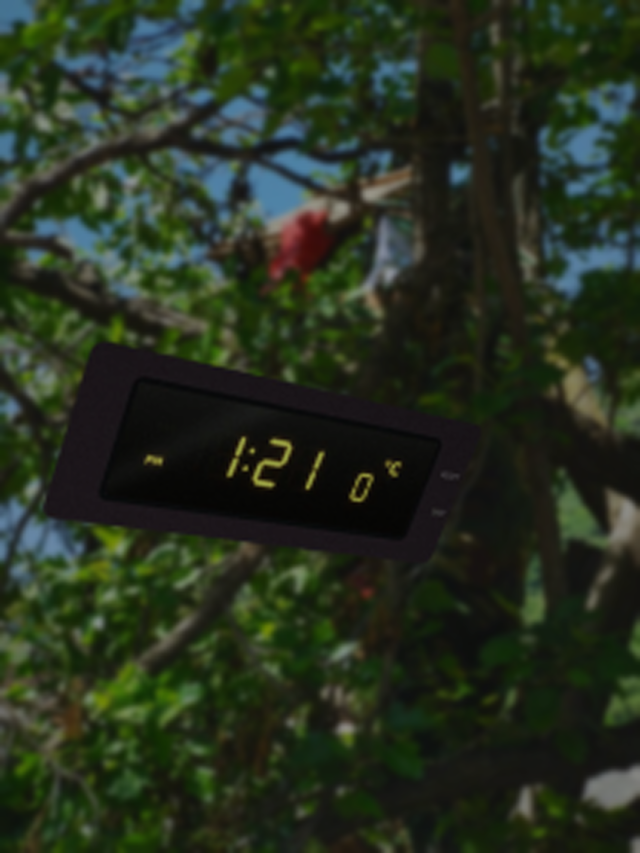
**1:21**
